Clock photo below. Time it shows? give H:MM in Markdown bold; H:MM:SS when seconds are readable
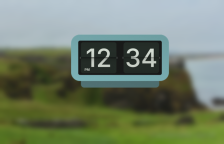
**12:34**
